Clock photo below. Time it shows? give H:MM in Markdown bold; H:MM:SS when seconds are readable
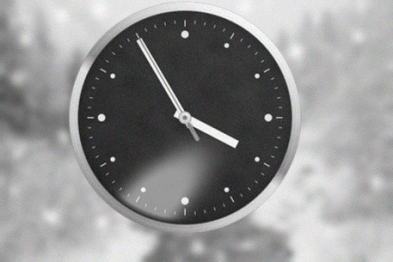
**3:54:55**
